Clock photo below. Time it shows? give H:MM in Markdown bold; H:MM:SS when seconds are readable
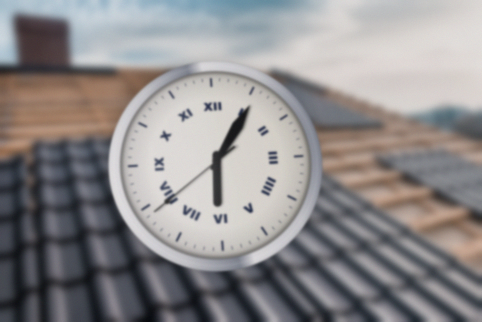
**6:05:39**
